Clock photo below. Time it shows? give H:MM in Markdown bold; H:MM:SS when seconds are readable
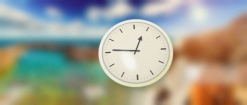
**12:46**
